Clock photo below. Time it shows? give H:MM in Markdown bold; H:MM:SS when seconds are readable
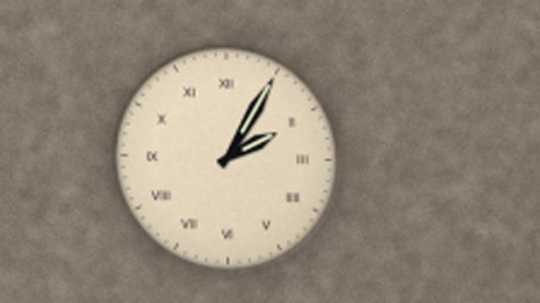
**2:05**
